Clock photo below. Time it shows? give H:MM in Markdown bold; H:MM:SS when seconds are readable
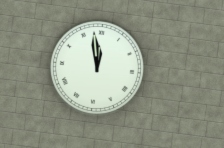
**11:58**
